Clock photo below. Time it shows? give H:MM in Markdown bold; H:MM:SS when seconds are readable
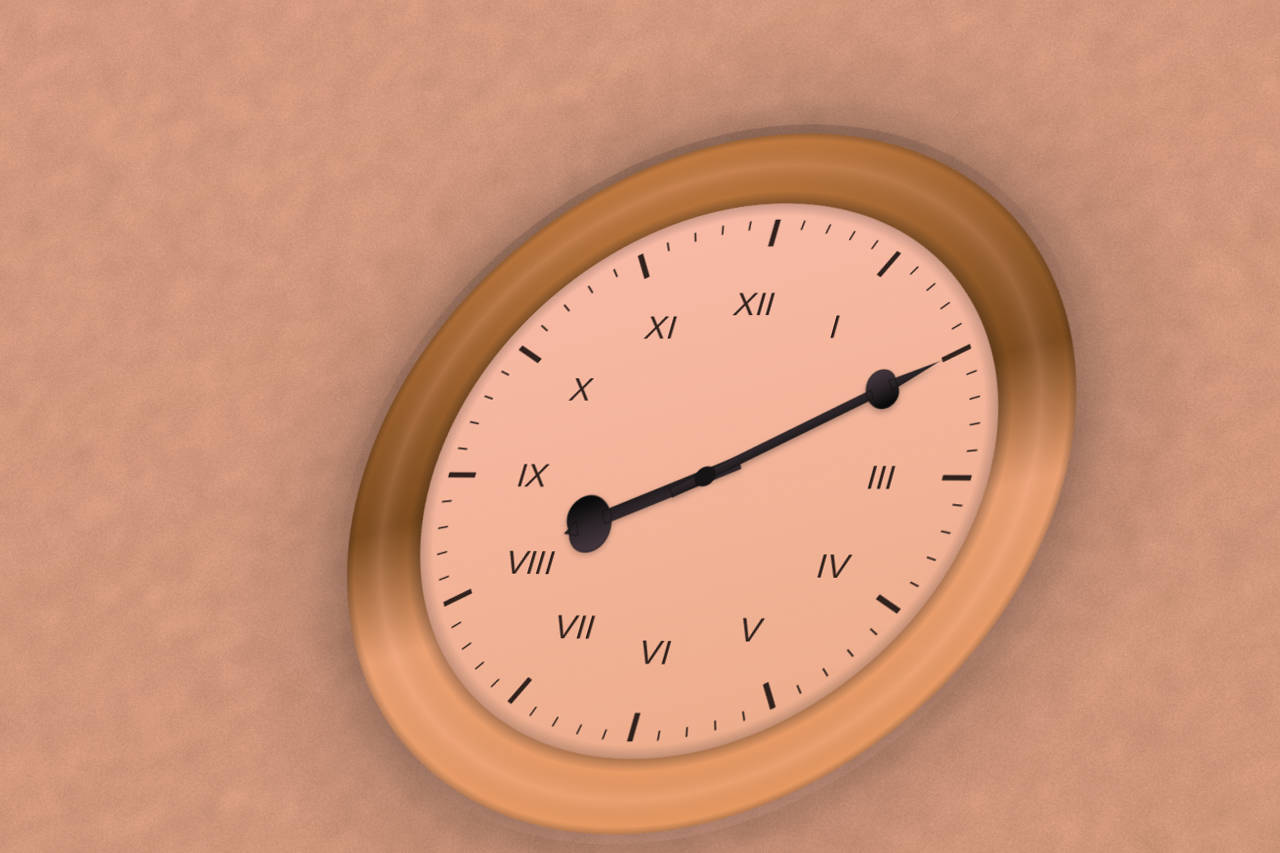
**8:10**
